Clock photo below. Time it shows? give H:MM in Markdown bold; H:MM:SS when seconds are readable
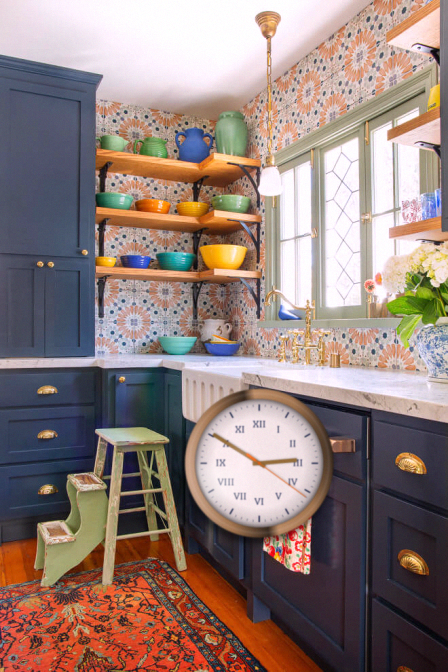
**2:50:21**
